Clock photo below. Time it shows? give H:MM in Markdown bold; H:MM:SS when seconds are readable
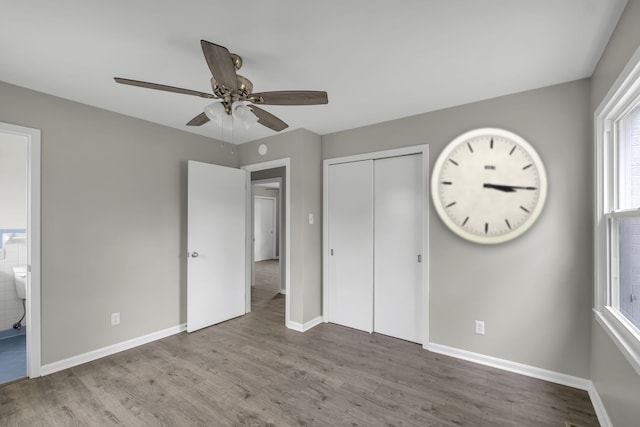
**3:15**
